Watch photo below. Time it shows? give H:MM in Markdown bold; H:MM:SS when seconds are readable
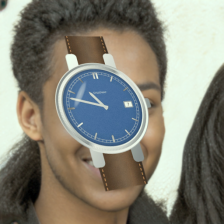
**10:48**
